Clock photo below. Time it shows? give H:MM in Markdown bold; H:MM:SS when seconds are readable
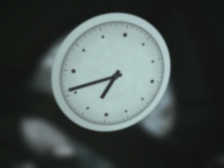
**6:41**
